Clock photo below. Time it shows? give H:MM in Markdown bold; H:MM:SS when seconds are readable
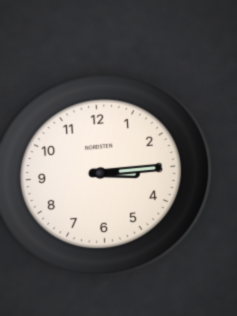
**3:15**
